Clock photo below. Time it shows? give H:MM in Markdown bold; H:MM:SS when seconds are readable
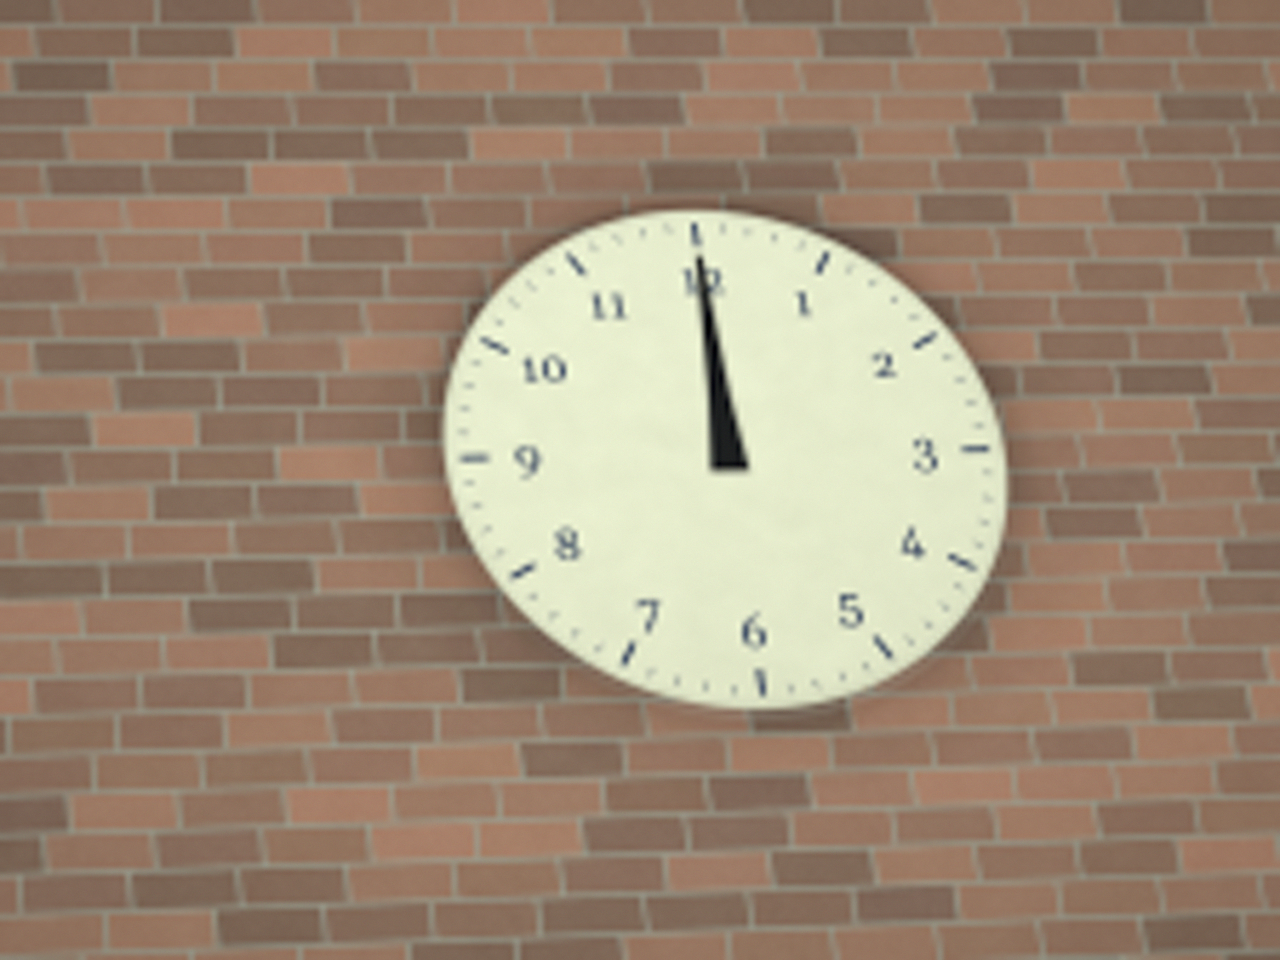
**12:00**
